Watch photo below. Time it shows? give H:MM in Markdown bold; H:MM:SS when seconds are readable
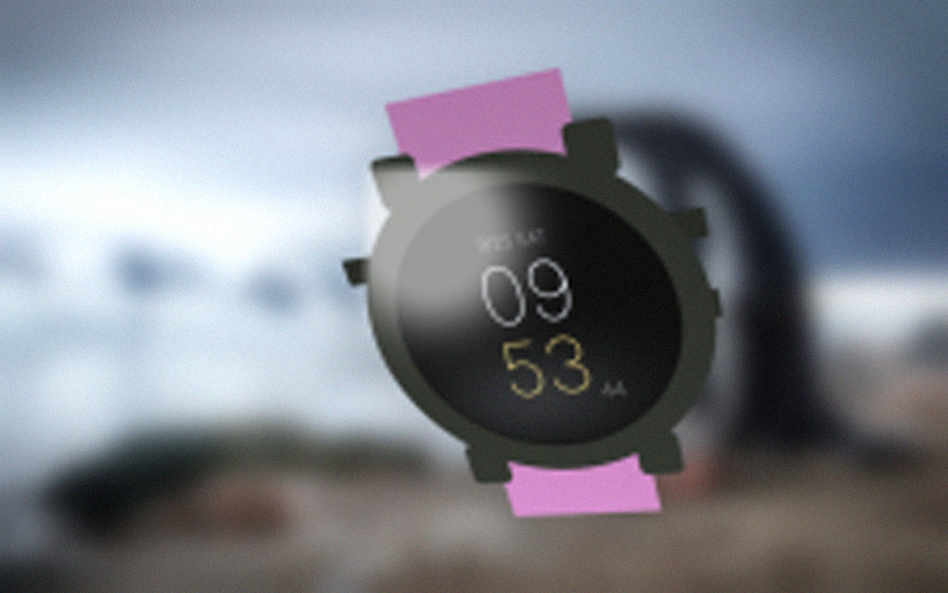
**9:53**
